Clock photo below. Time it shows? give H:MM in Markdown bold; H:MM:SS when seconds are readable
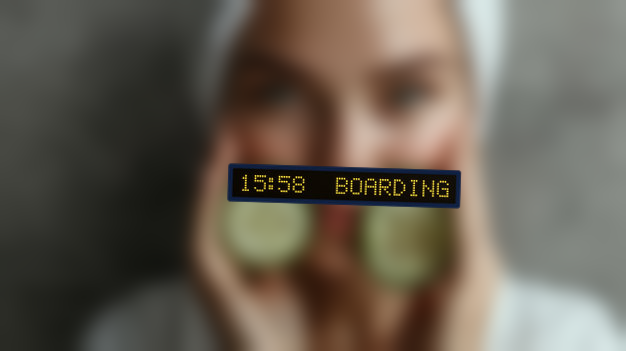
**15:58**
